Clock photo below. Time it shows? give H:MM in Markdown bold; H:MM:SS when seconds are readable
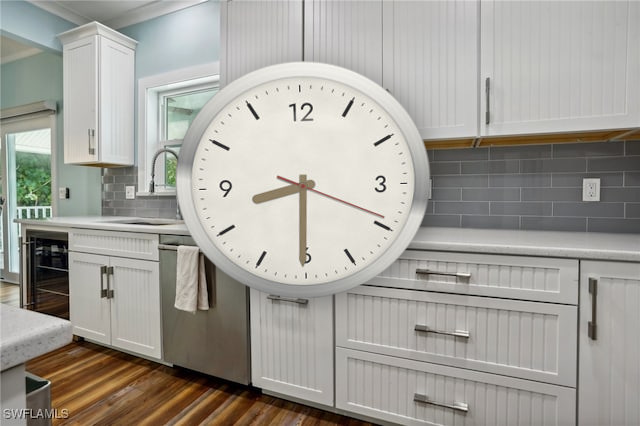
**8:30:19**
